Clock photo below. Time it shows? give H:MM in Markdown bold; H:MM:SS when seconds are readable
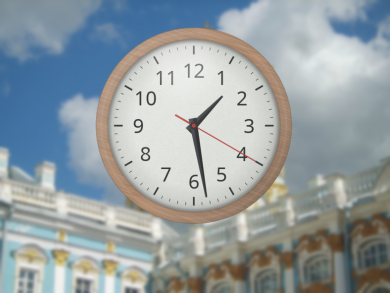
**1:28:20**
